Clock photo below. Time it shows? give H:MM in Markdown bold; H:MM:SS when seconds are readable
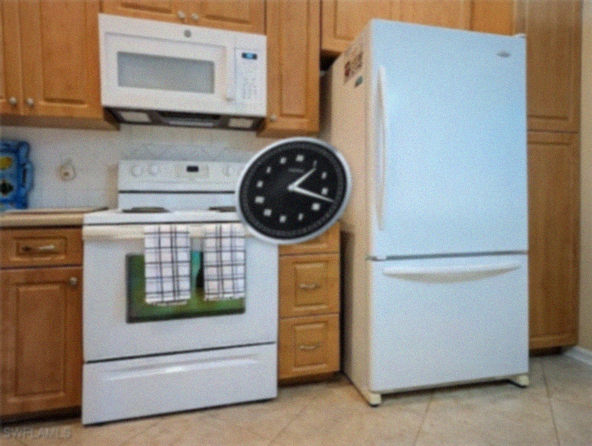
**1:17**
